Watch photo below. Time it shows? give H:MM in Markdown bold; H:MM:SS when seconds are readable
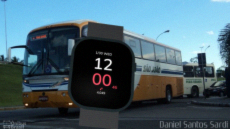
**12:00**
